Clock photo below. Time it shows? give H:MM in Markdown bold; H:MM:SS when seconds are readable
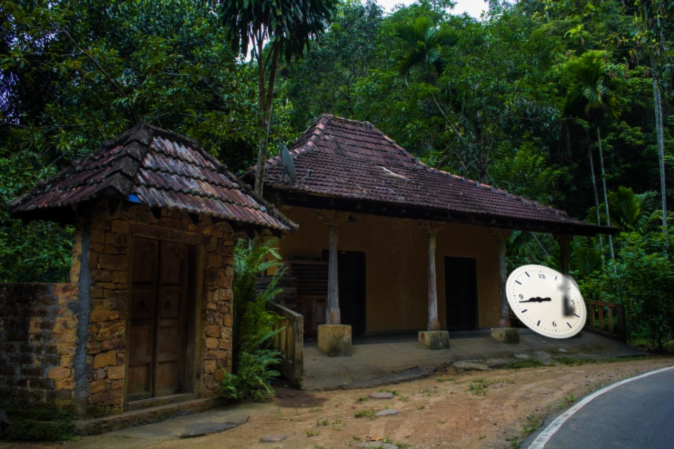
**8:43**
